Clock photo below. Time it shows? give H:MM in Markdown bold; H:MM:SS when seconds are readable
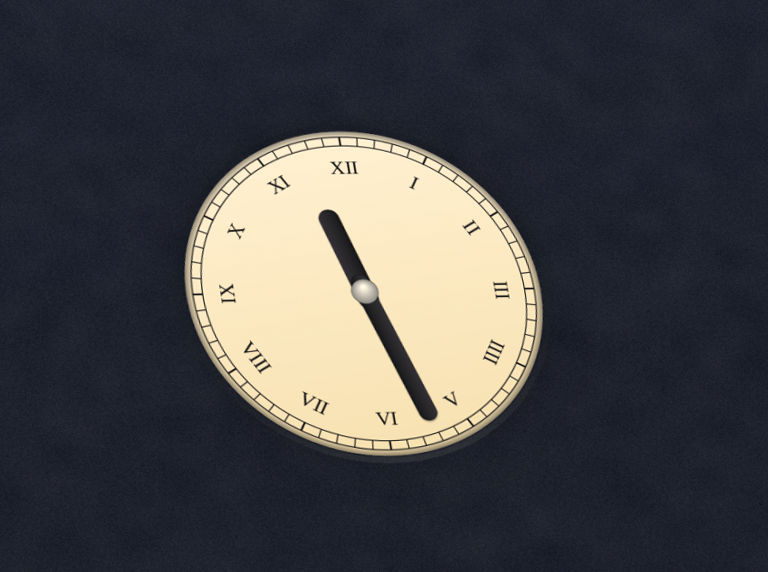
**11:27**
